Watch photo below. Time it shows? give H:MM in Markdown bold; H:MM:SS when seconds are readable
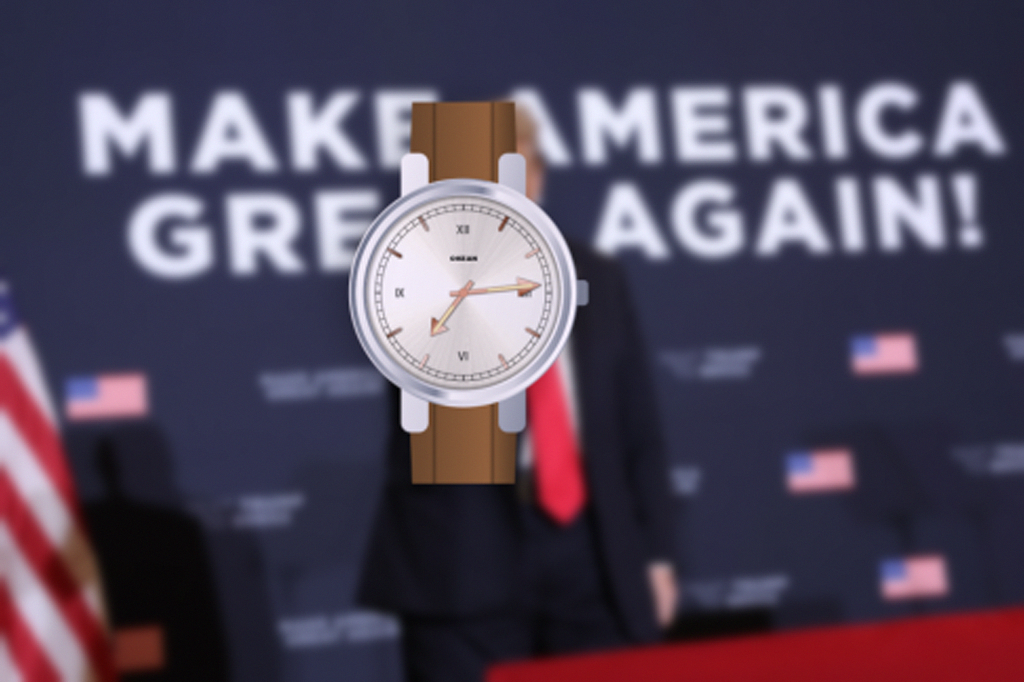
**7:14**
